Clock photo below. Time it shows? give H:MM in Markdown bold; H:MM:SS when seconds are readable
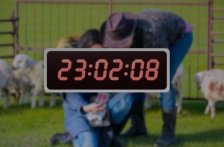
**23:02:08**
